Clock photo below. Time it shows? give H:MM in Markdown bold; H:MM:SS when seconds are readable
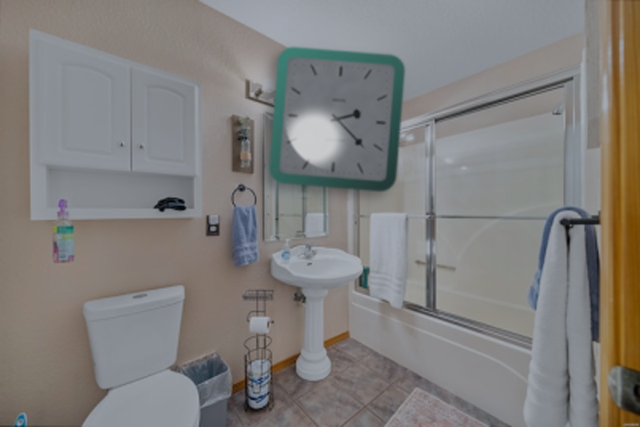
**2:22**
